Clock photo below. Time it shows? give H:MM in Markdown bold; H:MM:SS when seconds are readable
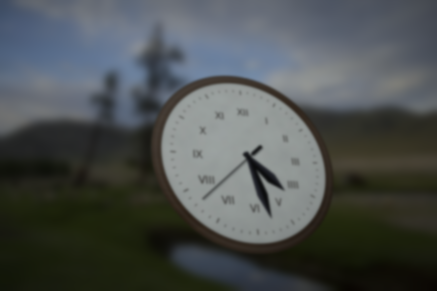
**4:27:38**
